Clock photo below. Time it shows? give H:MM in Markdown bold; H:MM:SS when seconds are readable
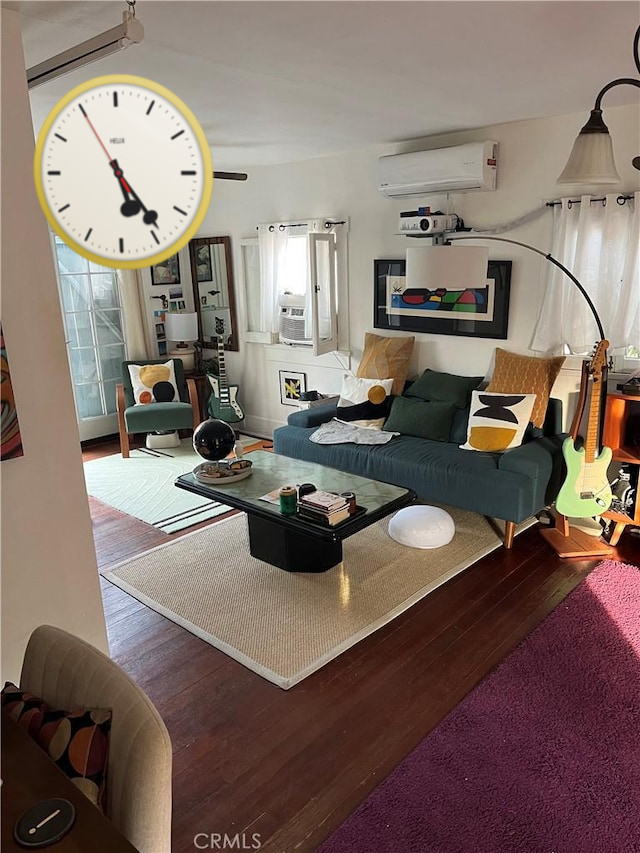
**5:23:55**
